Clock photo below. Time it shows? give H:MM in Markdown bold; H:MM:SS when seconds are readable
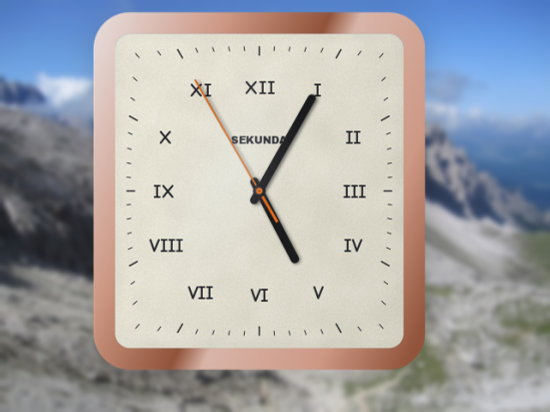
**5:04:55**
